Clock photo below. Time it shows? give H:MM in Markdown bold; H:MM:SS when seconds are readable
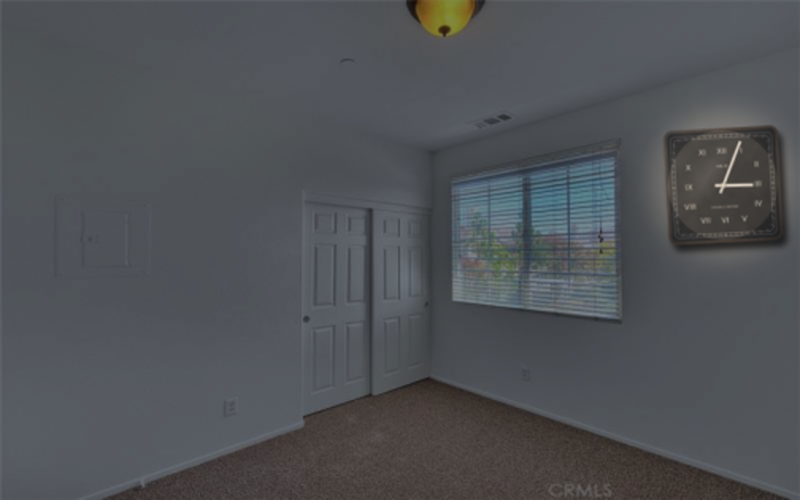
**3:04**
